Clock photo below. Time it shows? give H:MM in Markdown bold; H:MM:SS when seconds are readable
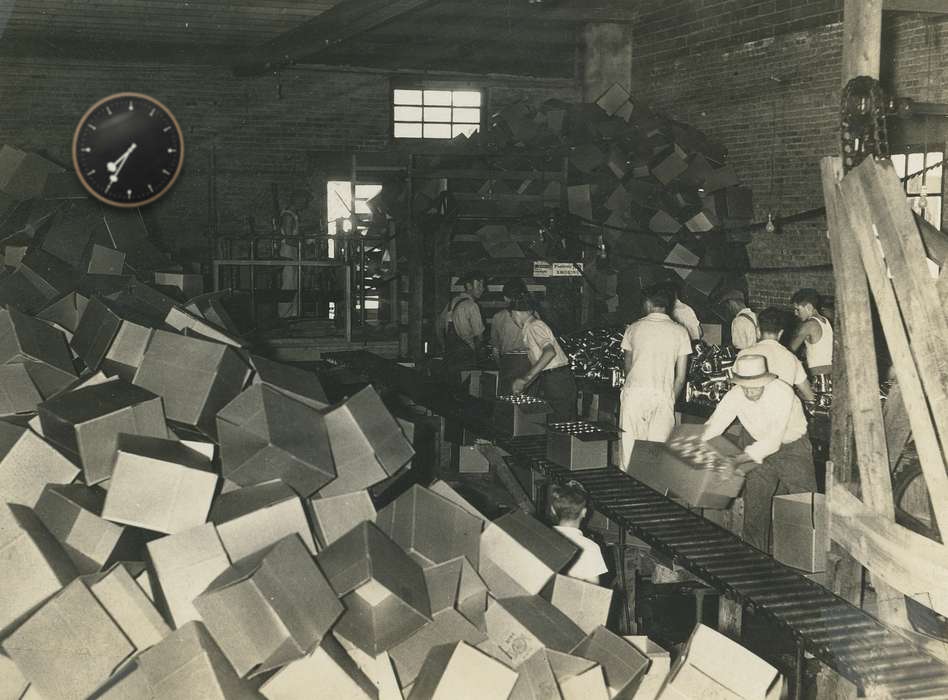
**7:35**
